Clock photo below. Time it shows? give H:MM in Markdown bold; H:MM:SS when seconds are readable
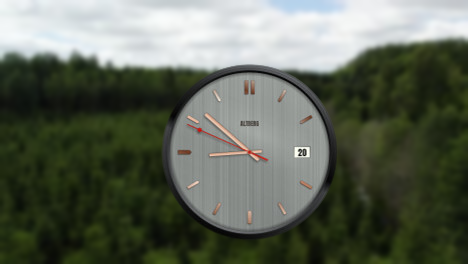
**8:51:49**
